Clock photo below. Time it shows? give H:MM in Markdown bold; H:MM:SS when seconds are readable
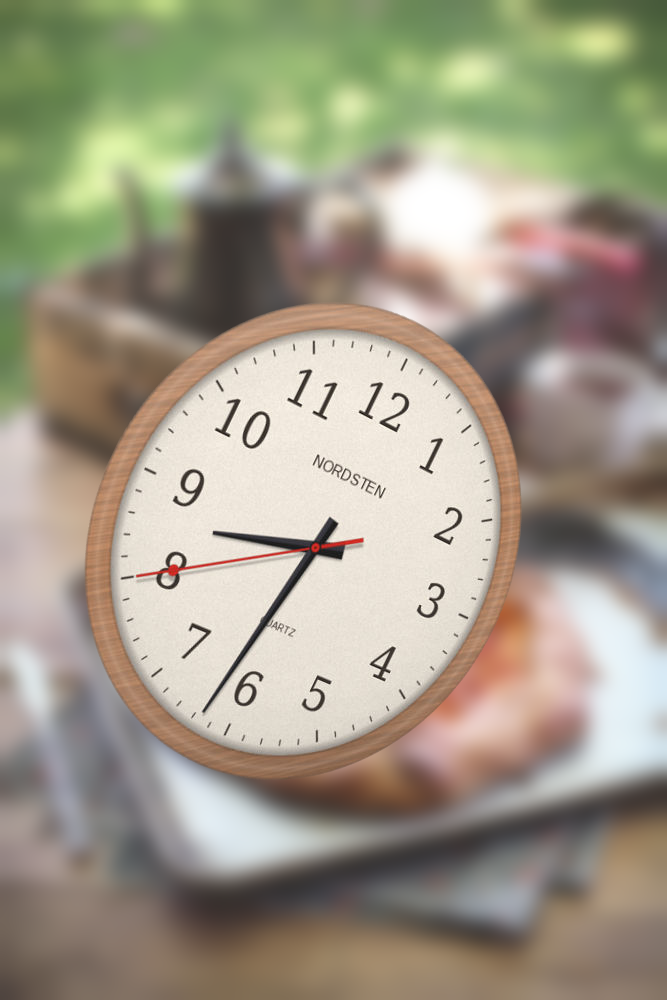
**8:31:40**
